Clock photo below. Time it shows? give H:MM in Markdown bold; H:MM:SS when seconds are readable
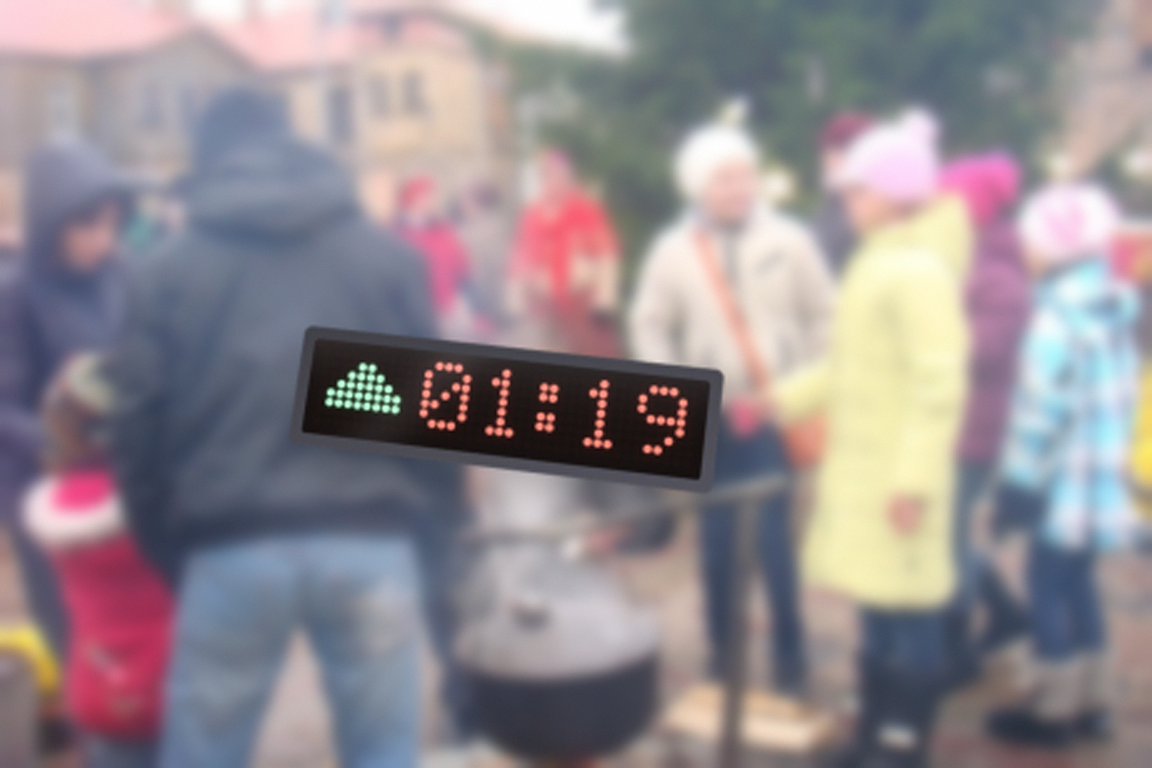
**1:19**
